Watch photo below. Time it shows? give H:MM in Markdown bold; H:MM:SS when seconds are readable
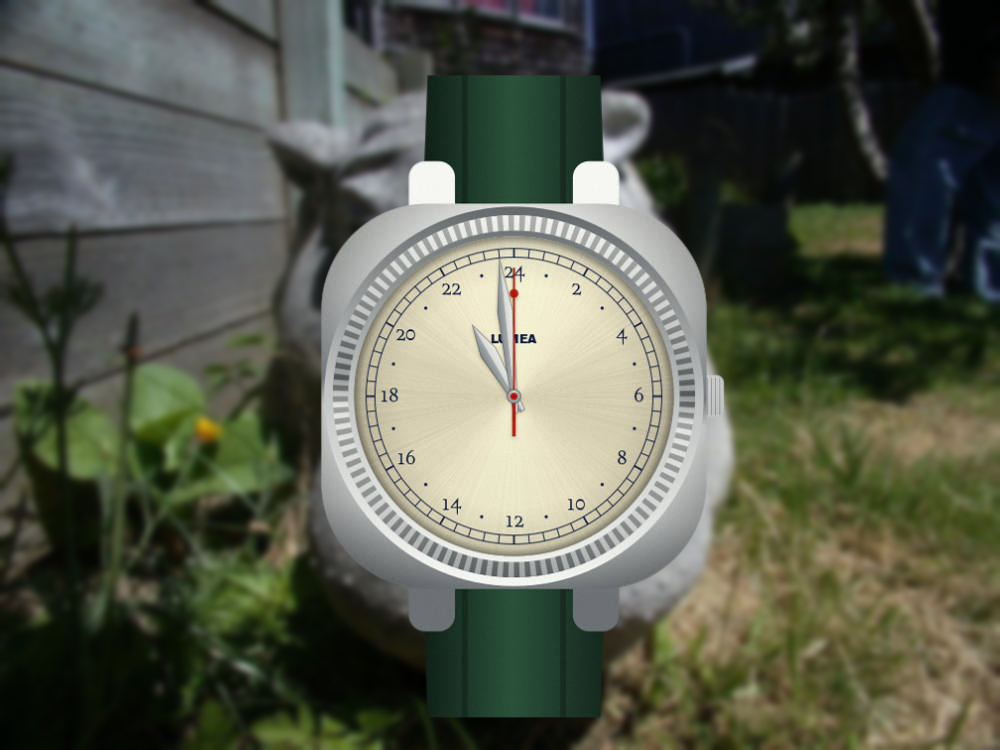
**21:59:00**
